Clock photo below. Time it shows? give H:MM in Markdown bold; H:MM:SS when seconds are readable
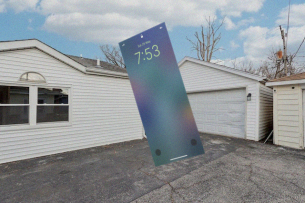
**7:53**
